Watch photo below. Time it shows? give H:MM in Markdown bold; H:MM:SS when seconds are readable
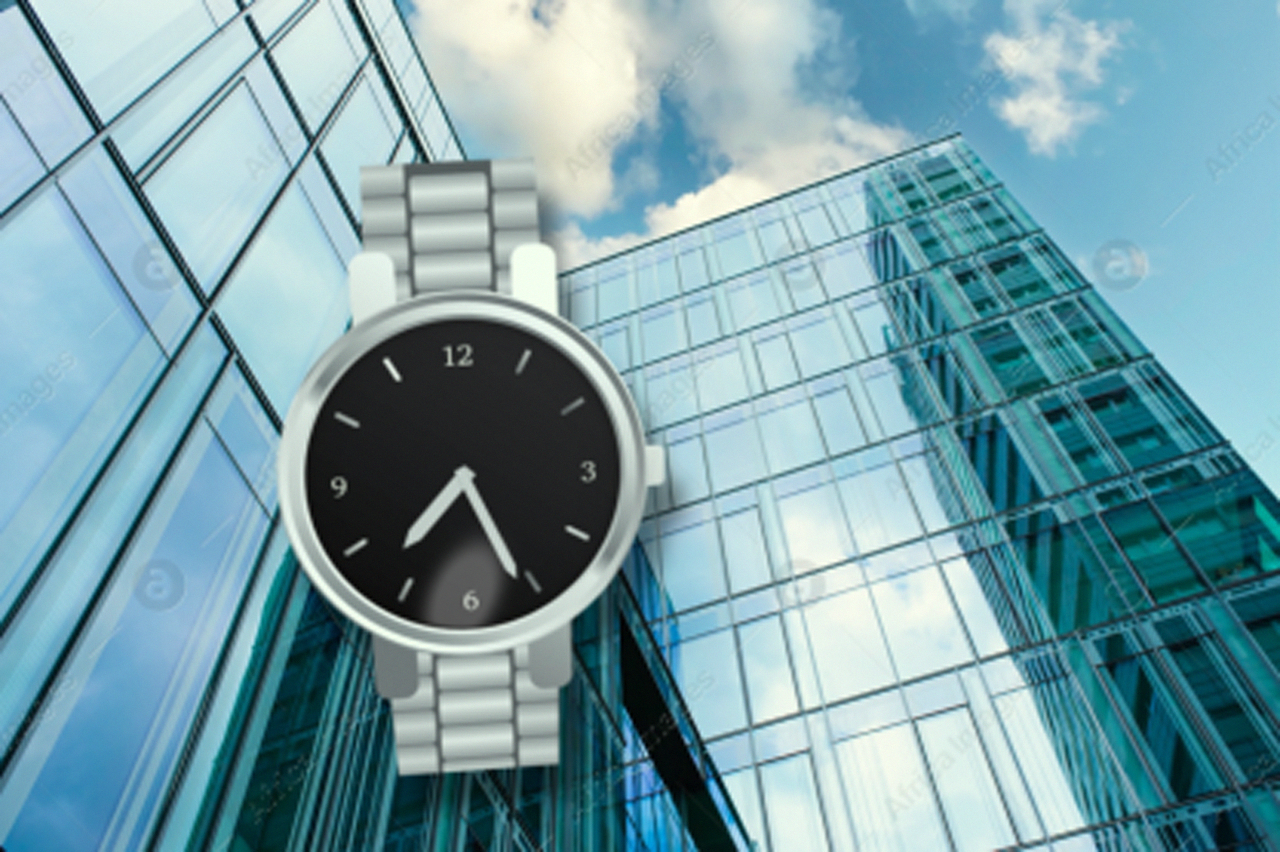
**7:26**
